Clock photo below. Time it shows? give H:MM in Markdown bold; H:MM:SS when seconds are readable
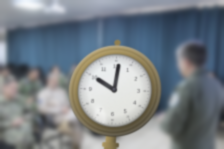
**10:01**
